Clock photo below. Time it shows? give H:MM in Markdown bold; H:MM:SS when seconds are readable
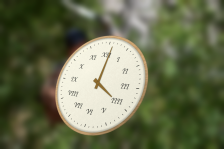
**4:01**
